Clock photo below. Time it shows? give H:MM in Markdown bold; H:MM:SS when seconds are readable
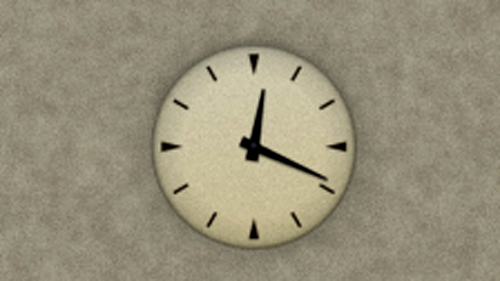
**12:19**
